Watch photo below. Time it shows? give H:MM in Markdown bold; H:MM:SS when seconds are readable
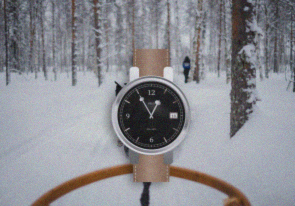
**12:55**
